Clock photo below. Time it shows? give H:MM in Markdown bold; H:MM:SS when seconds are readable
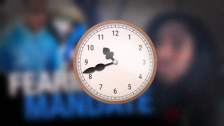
**10:42**
